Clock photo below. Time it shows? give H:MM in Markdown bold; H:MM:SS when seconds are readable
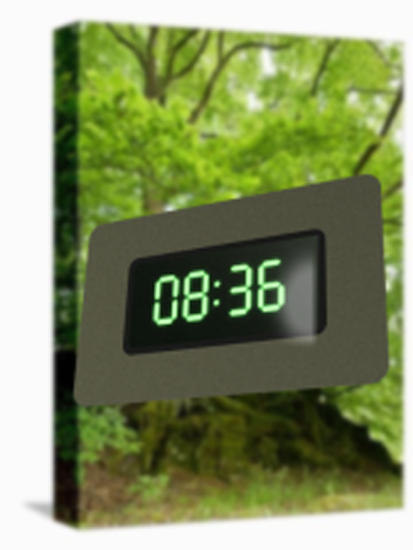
**8:36**
